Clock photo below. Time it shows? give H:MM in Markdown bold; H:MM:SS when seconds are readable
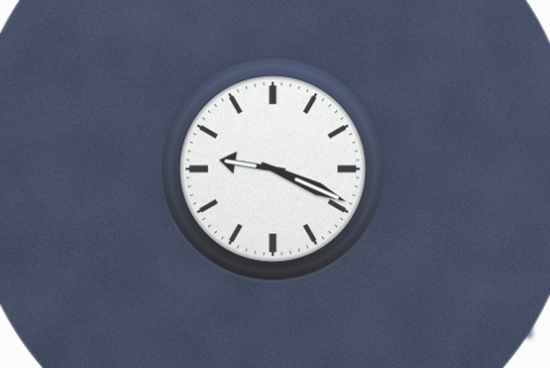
**9:19**
